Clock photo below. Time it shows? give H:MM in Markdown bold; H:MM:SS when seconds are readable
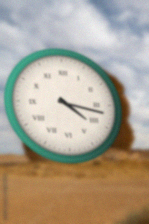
**4:17**
